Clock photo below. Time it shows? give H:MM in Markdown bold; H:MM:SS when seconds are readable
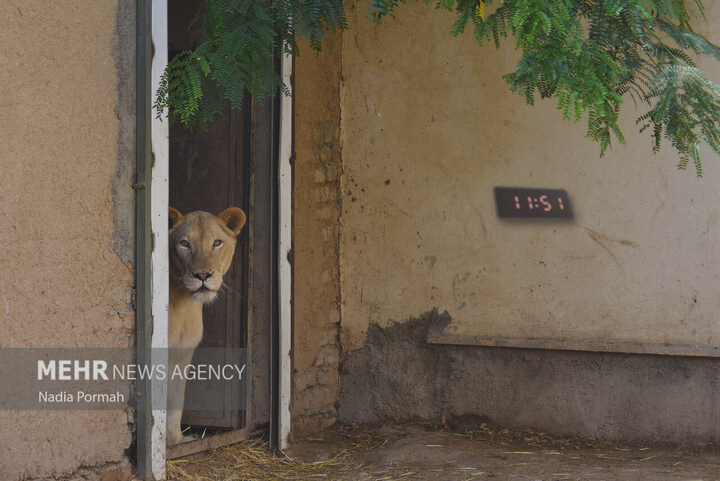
**11:51**
